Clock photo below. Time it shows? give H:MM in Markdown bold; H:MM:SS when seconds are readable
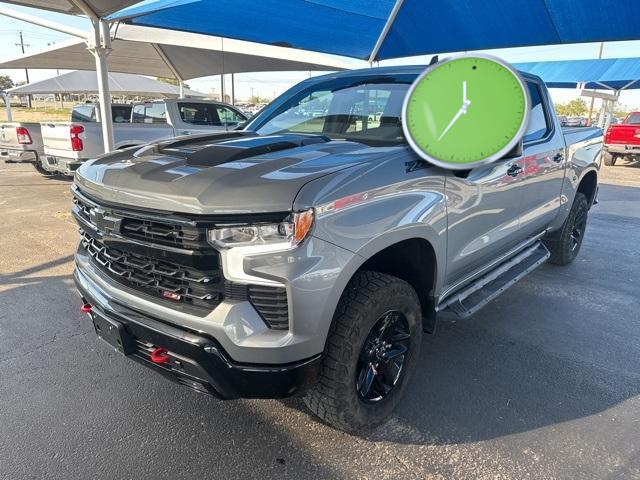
**11:34**
